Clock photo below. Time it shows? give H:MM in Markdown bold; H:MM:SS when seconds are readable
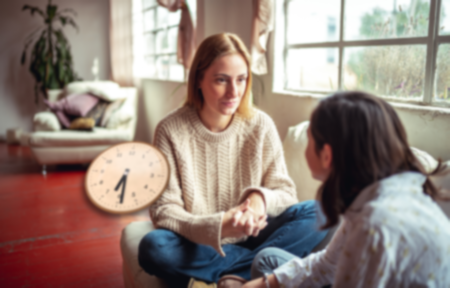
**6:29**
